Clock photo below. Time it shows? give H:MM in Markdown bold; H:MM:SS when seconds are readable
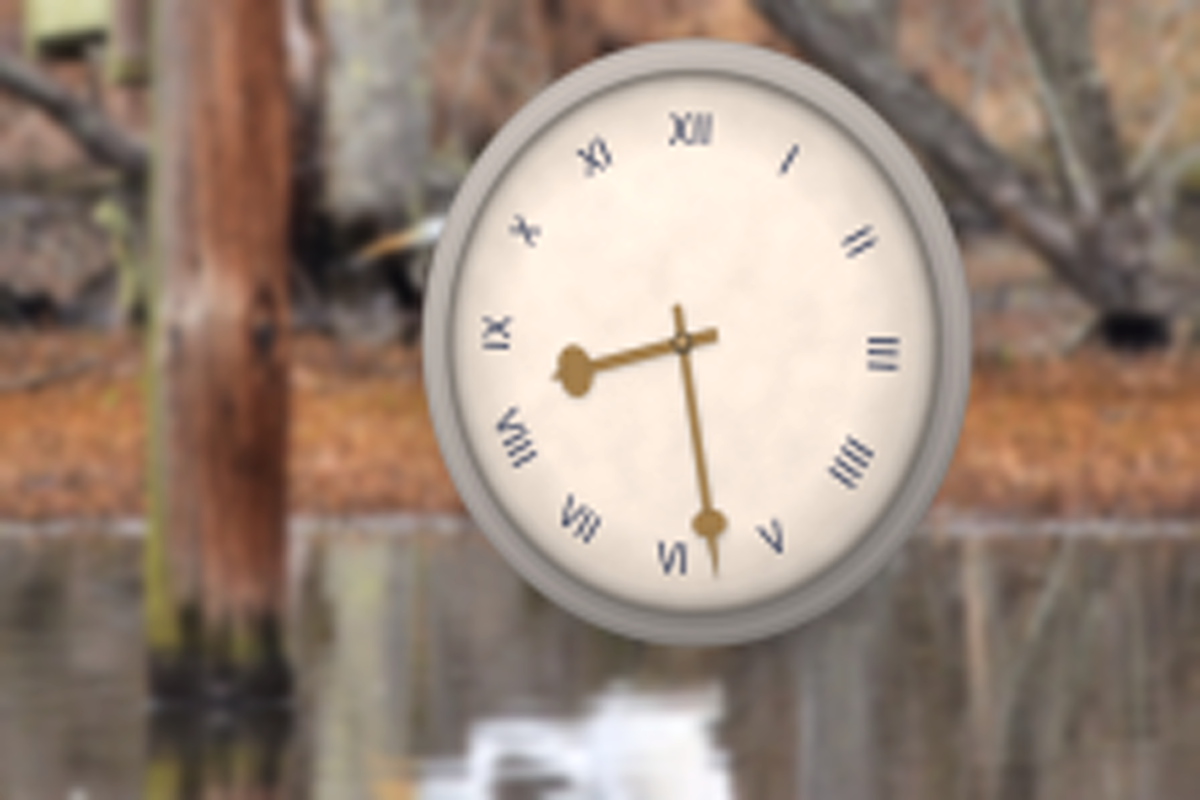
**8:28**
